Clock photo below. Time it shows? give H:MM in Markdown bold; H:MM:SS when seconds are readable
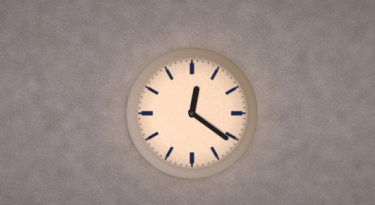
**12:21**
